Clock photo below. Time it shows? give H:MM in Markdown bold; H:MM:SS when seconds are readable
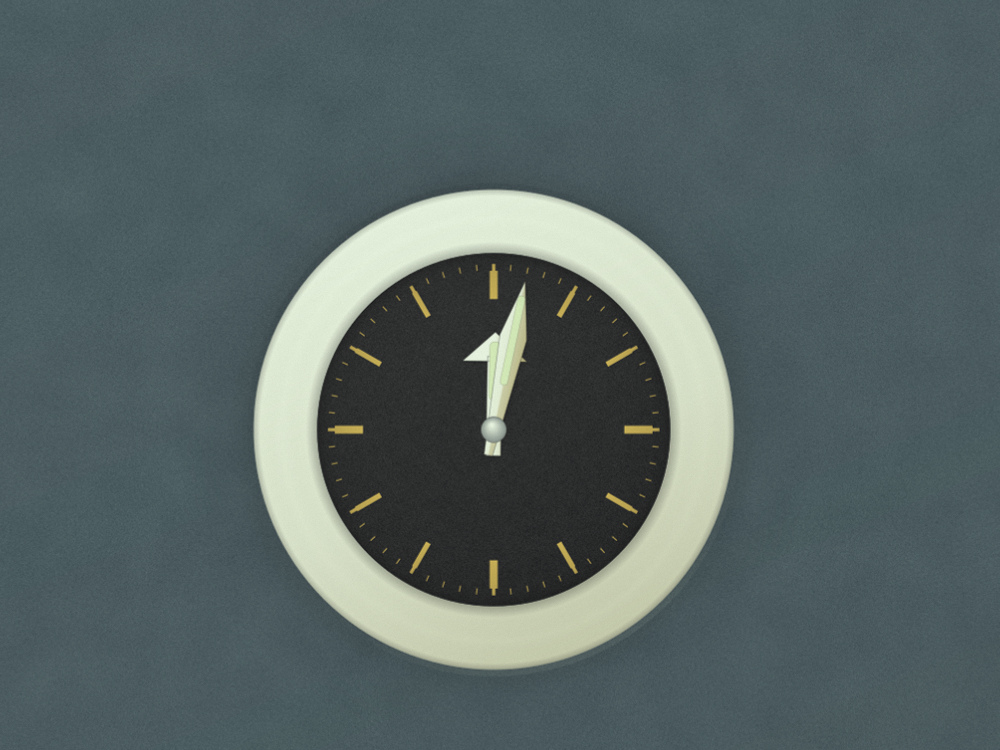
**12:02**
